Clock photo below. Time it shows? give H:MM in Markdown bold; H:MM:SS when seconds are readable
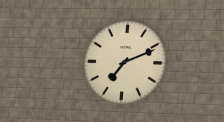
**7:11**
